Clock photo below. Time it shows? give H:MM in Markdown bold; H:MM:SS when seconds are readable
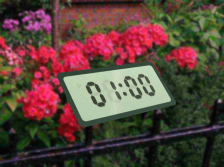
**1:00**
